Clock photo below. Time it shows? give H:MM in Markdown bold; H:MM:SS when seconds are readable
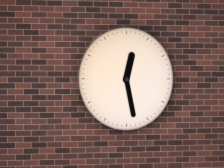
**12:28**
